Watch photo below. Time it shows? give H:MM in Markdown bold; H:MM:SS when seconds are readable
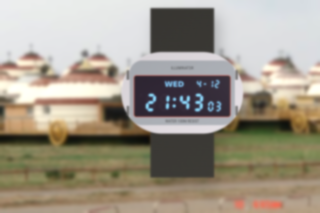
**21:43**
